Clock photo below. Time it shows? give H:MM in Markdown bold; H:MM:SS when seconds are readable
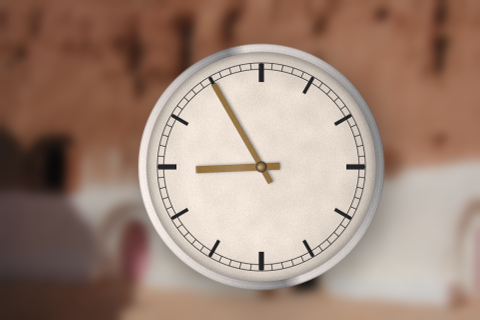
**8:55**
